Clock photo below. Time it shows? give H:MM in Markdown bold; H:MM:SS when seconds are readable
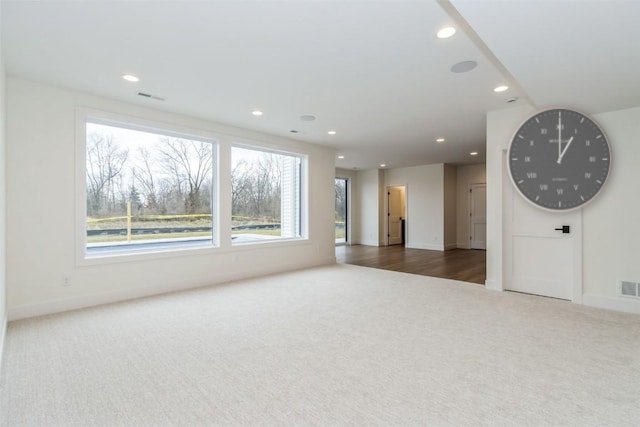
**1:00**
